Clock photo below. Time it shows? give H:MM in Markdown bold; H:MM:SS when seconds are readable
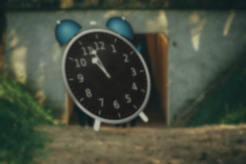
**10:57**
